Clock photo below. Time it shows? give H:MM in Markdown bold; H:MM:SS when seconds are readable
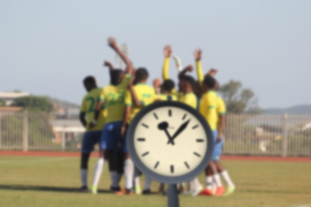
**11:07**
